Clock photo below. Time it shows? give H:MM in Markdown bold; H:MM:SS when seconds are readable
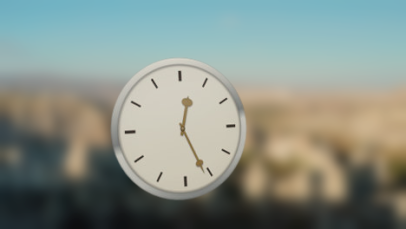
**12:26**
